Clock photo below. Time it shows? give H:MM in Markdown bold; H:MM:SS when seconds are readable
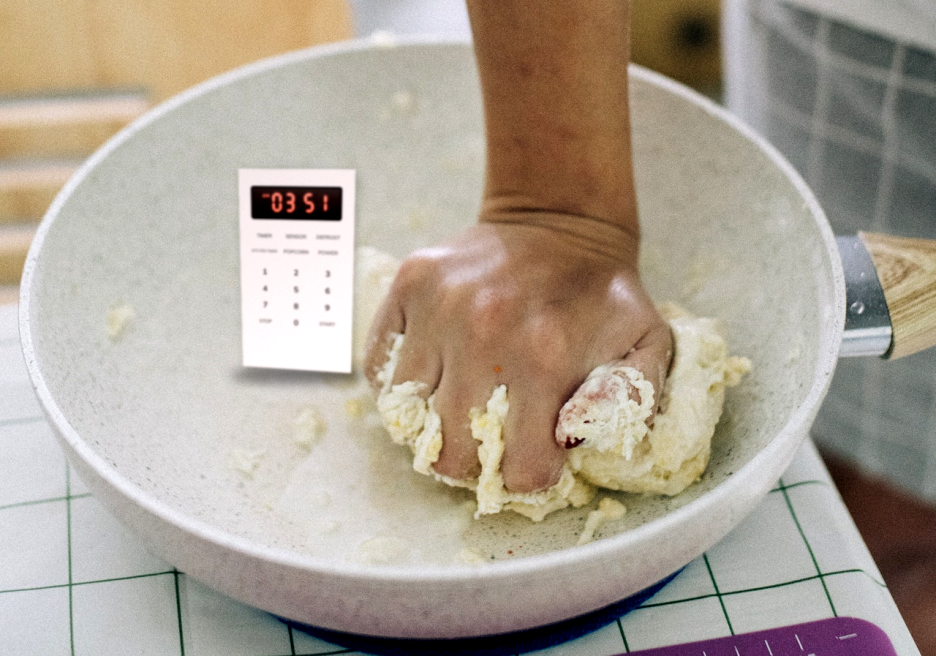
**3:51**
